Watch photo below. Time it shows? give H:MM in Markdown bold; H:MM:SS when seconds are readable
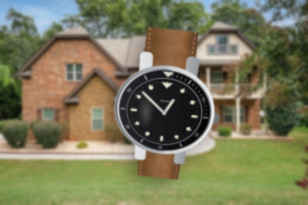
**12:52**
